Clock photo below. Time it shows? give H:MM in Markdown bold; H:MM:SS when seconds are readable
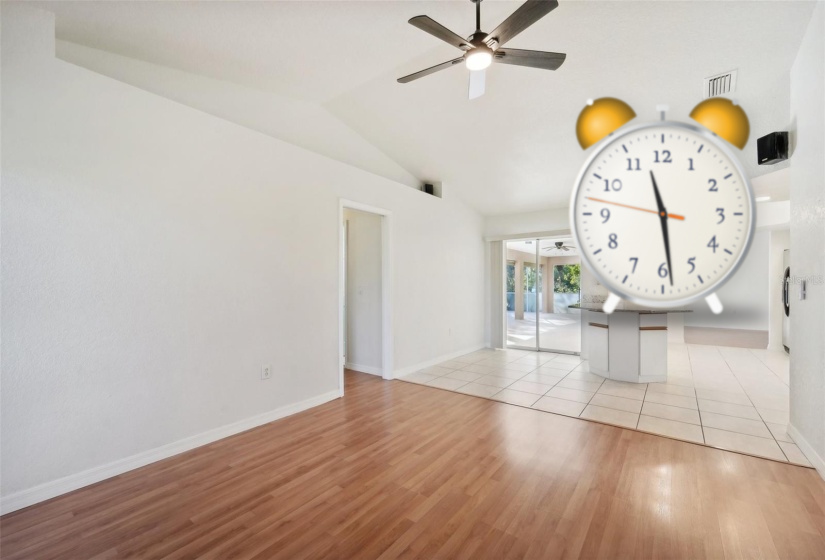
**11:28:47**
